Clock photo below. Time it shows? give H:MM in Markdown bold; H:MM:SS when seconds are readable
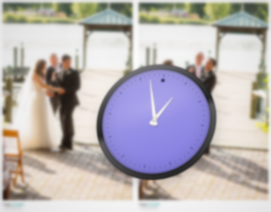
**12:57**
